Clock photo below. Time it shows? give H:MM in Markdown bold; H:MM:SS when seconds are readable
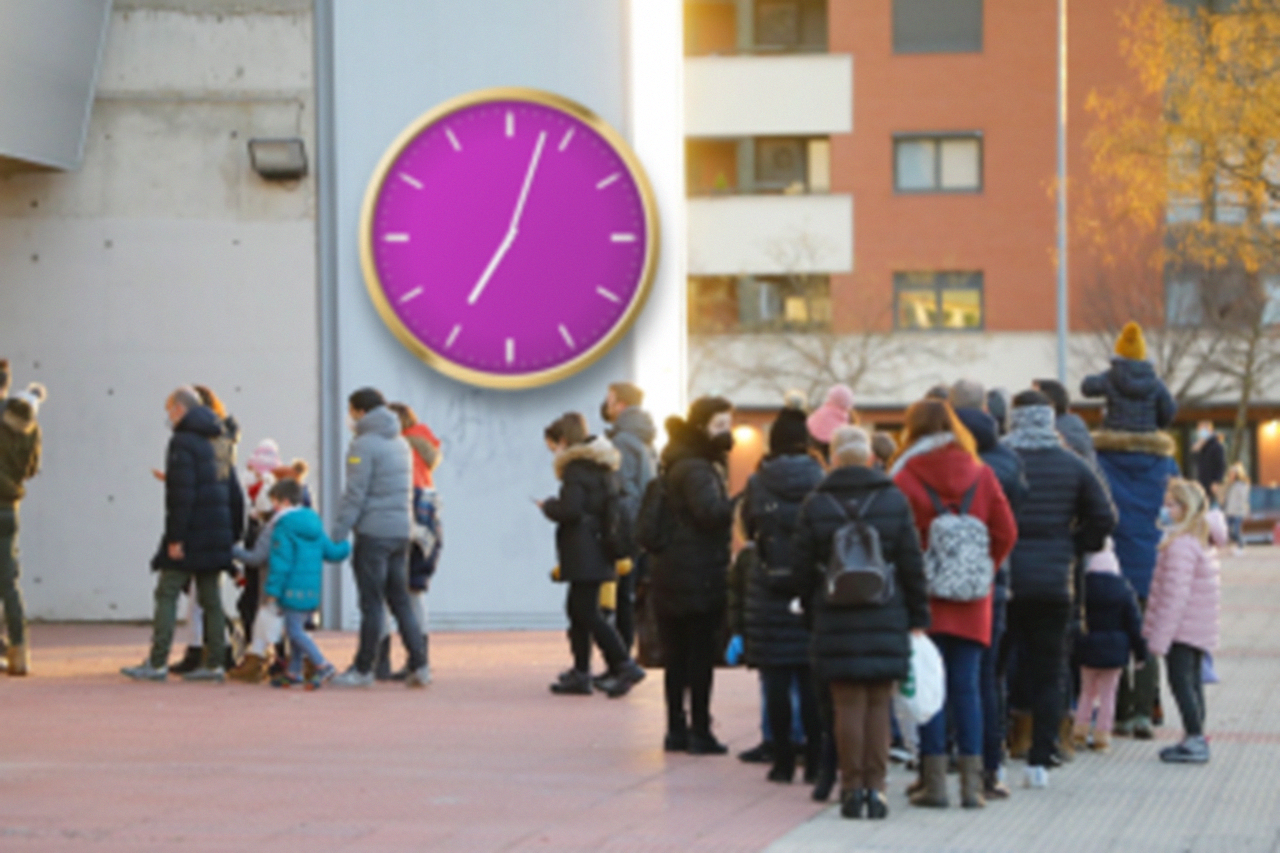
**7:03**
